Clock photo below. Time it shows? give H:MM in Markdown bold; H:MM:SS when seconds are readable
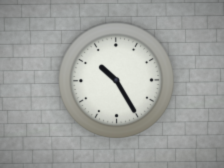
**10:25**
